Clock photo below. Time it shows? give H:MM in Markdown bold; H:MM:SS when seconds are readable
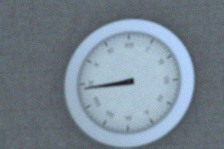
**8:44**
